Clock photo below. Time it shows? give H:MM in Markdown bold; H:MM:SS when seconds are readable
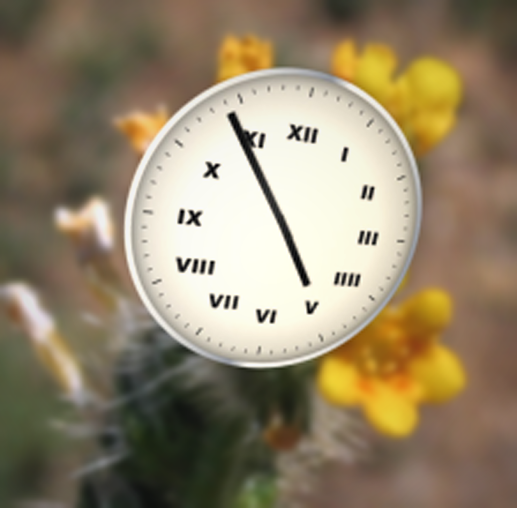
**4:54**
